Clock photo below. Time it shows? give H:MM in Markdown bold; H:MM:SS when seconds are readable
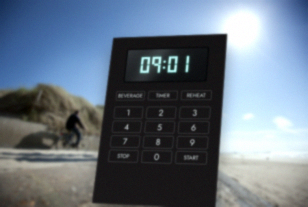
**9:01**
